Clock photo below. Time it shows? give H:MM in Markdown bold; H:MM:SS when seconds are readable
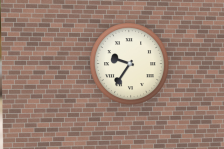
**9:36**
